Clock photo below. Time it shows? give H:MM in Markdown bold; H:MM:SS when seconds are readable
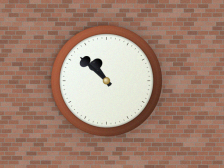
**10:52**
